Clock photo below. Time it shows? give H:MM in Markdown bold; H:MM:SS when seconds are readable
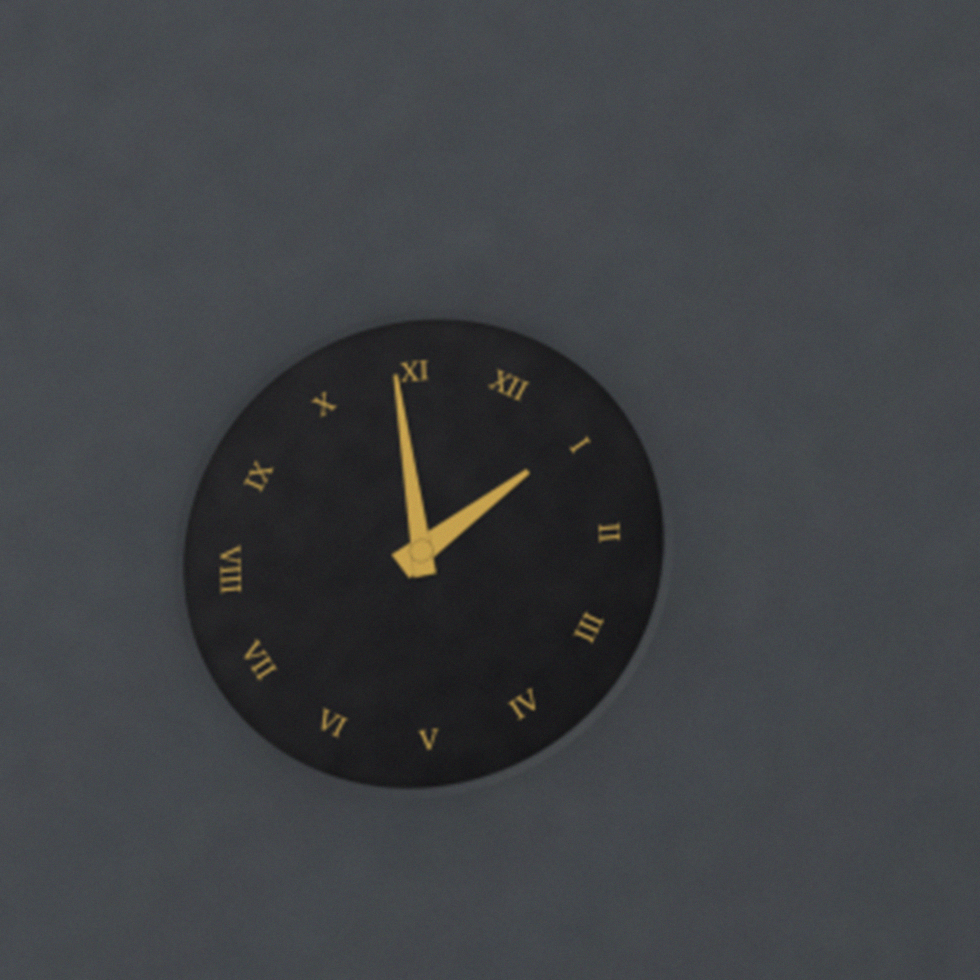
**12:54**
